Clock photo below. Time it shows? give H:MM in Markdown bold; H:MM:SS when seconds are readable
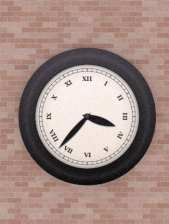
**3:37**
